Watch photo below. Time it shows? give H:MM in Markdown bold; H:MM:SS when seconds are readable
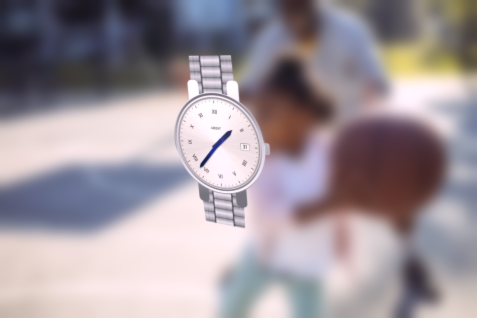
**1:37**
